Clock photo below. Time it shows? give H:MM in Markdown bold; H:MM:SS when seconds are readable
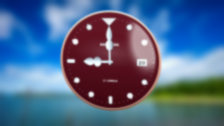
**9:00**
